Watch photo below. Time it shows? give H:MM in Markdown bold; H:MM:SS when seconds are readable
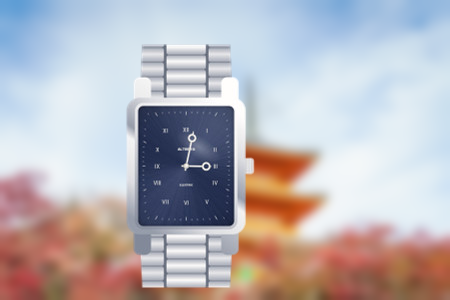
**3:02**
